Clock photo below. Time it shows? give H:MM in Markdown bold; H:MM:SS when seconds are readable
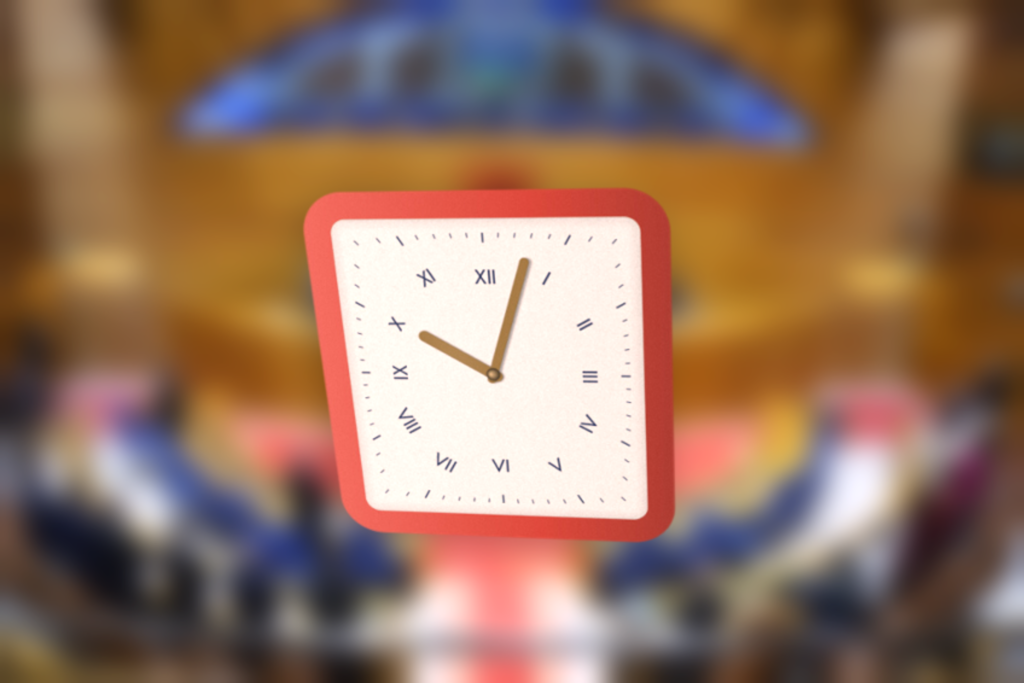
**10:03**
